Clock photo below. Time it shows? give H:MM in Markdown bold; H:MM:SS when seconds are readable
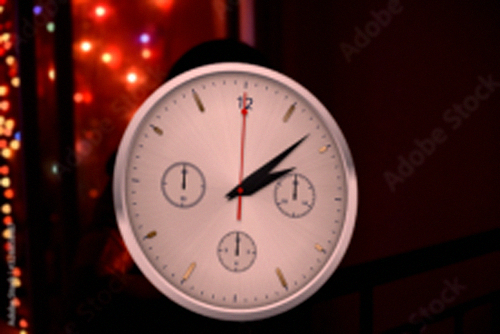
**2:08**
